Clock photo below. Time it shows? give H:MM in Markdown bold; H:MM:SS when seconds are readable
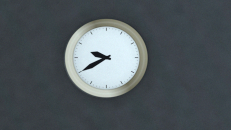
**9:40**
